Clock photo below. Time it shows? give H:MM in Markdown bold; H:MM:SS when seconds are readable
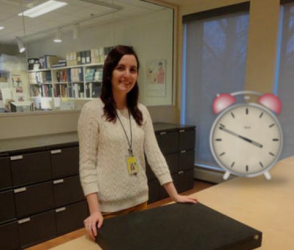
**3:49**
